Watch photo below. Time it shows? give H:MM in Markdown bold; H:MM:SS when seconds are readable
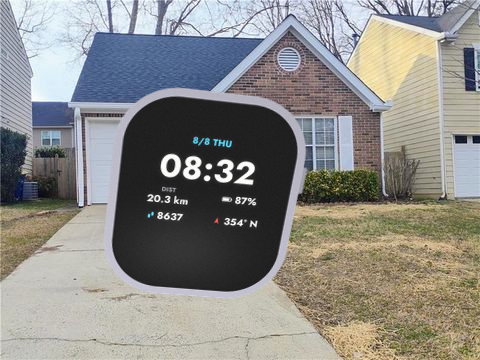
**8:32**
